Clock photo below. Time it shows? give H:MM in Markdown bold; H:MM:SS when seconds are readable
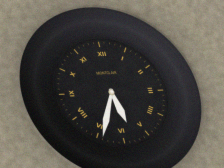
**5:34**
